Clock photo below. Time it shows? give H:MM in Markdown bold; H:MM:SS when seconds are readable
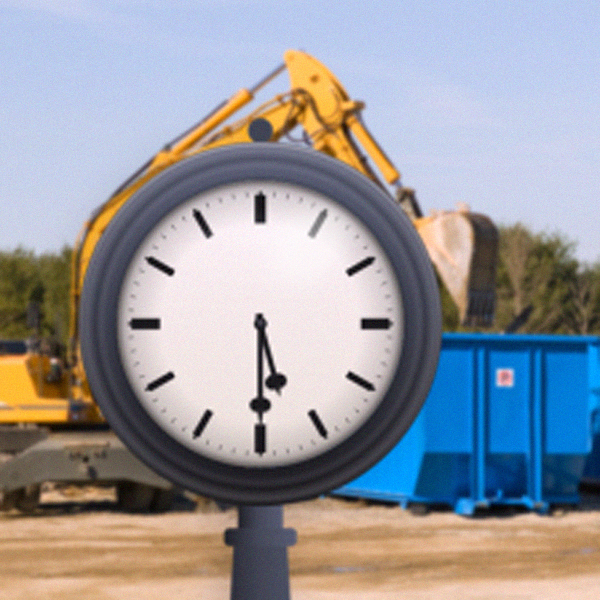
**5:30**
